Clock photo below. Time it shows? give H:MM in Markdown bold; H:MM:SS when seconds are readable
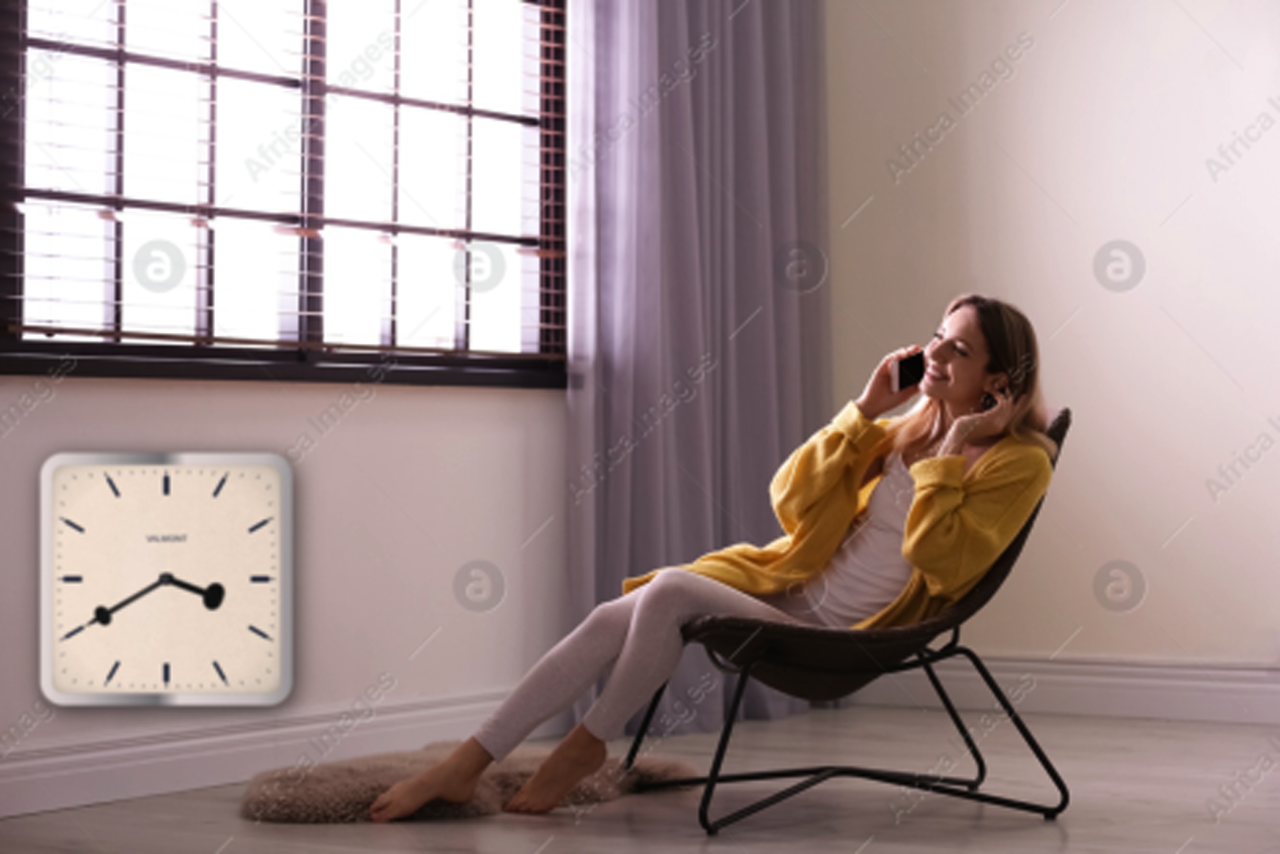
**3:40**
